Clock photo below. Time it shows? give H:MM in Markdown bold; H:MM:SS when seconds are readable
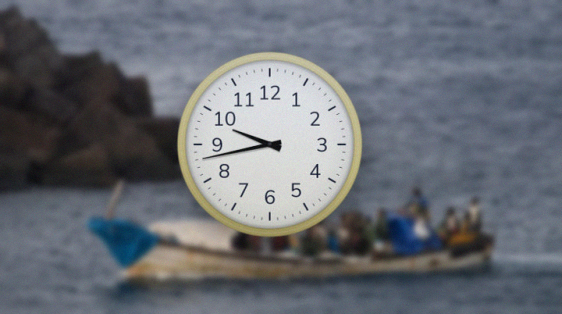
**9:43**
